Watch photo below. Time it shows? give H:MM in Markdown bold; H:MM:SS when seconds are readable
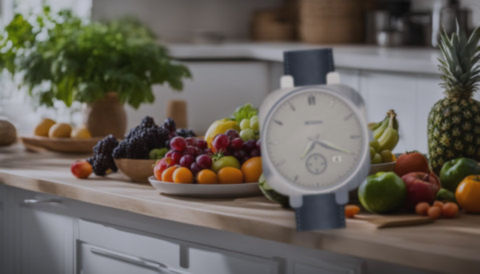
**7:19**
